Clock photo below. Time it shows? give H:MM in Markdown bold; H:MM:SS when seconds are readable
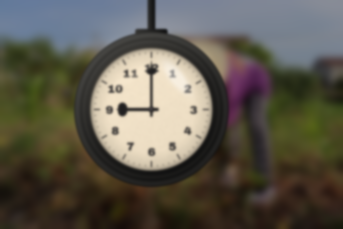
**9:00**
